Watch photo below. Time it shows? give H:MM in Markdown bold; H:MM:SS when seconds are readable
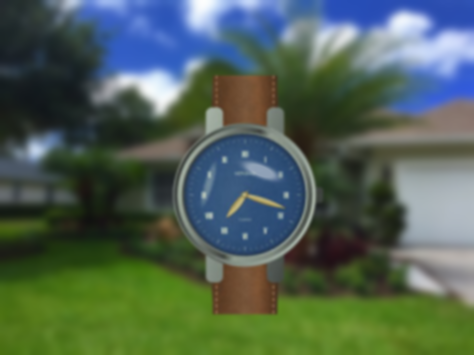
**7:18**
